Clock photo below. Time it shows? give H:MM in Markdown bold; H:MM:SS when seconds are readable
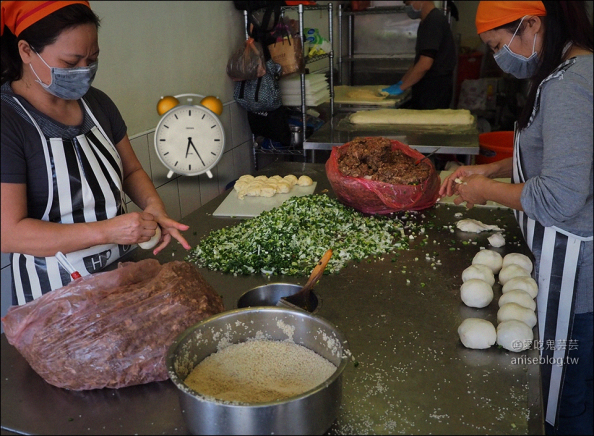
**6:25**
